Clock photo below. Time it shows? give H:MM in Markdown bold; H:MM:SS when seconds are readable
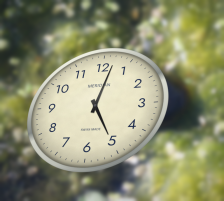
**5:02**
